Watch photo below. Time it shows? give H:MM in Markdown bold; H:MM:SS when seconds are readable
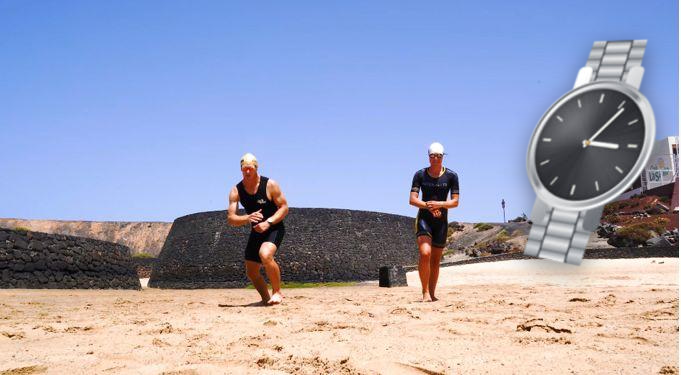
**3:06**
